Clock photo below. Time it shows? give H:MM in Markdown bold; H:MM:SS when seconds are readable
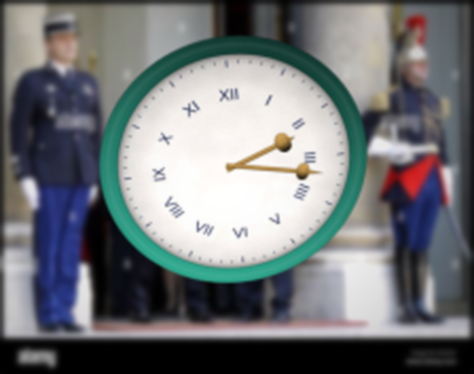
**2:17**
